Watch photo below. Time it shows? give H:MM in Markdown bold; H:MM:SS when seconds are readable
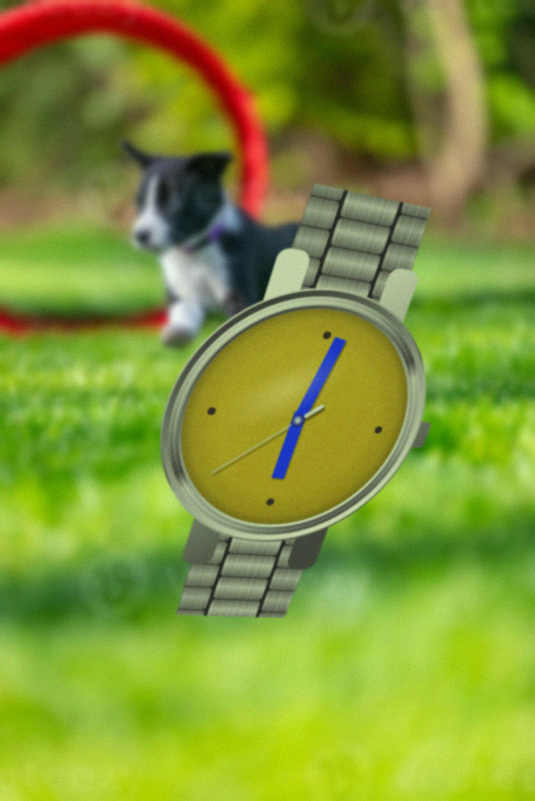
**6:01:38**
